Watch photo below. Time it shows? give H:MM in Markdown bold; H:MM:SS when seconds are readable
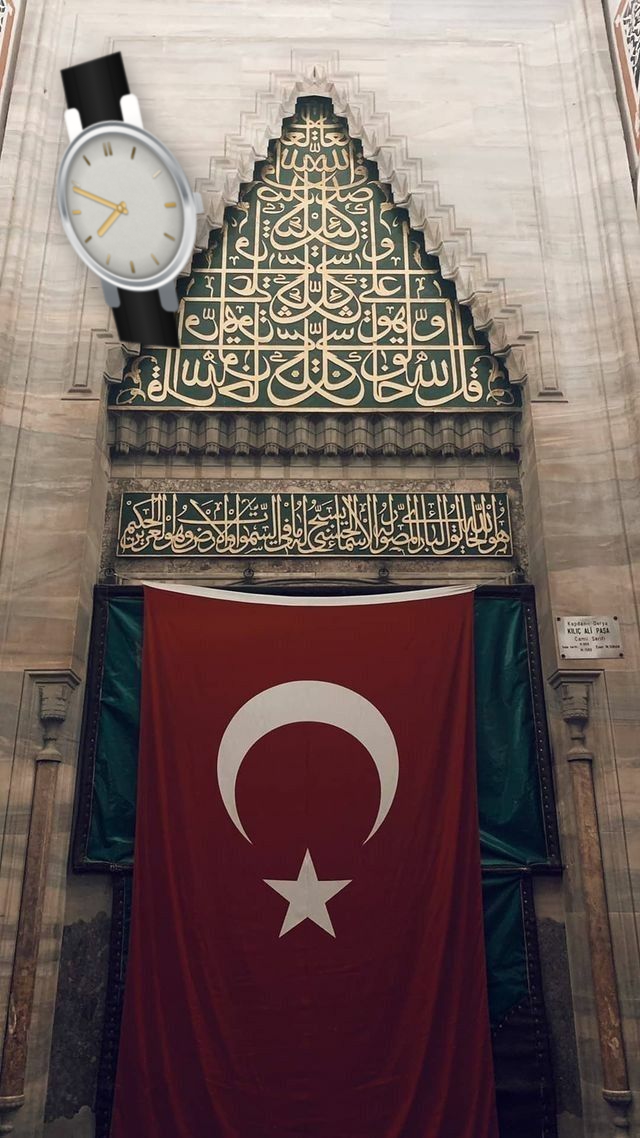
**7:49**
